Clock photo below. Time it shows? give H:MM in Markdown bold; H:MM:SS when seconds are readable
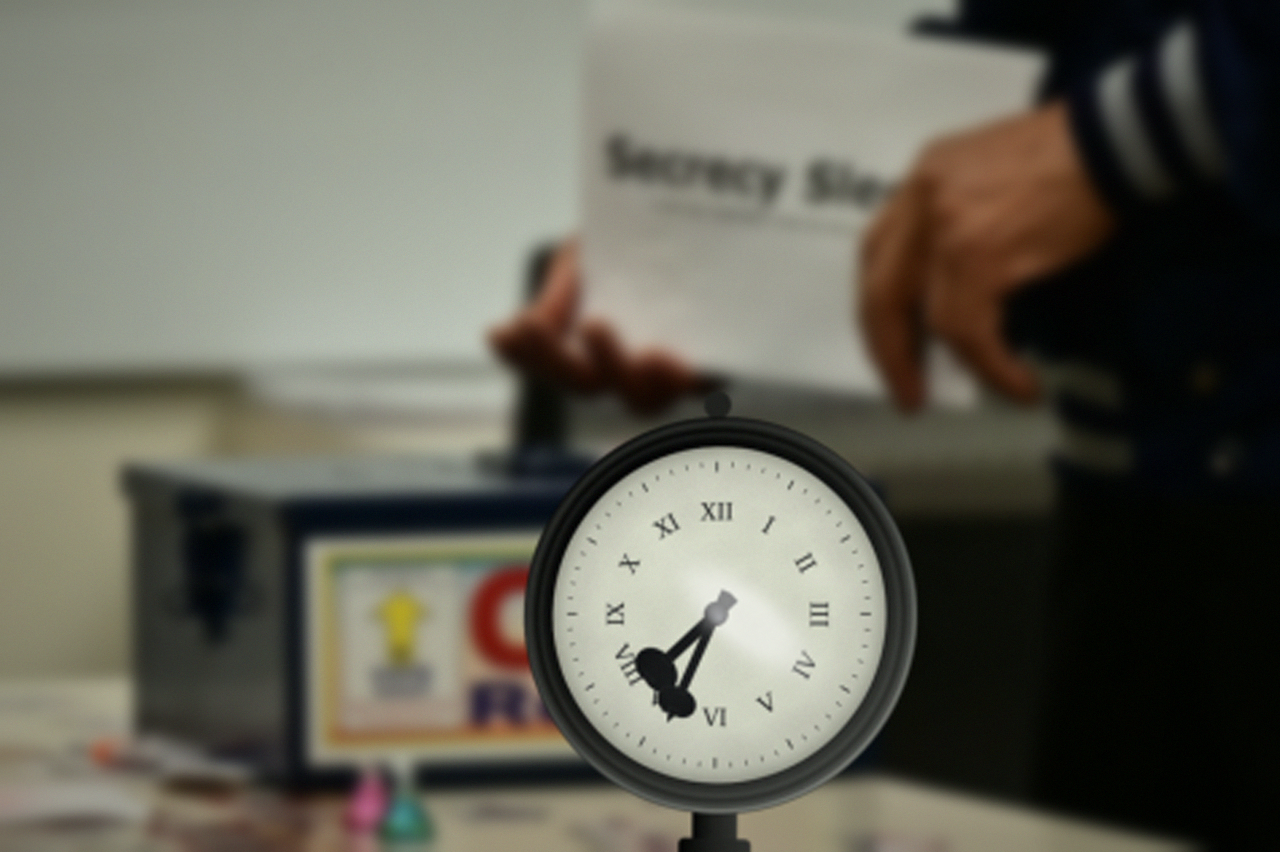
**7:34**
